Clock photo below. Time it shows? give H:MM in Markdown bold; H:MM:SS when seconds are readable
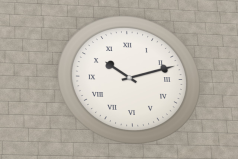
**10:12**
